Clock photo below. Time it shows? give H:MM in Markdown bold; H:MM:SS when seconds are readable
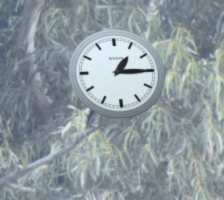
**1:15**
